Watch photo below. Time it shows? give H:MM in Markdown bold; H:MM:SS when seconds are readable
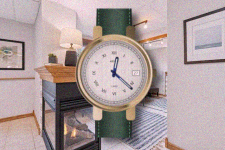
**12:22**
